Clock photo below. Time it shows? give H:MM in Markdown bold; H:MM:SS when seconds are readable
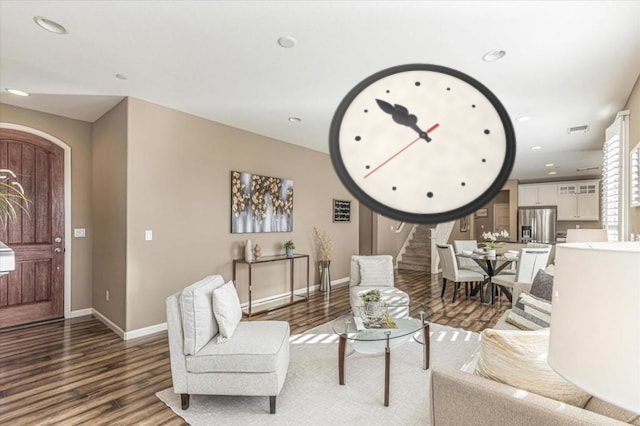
**10:52:39**
